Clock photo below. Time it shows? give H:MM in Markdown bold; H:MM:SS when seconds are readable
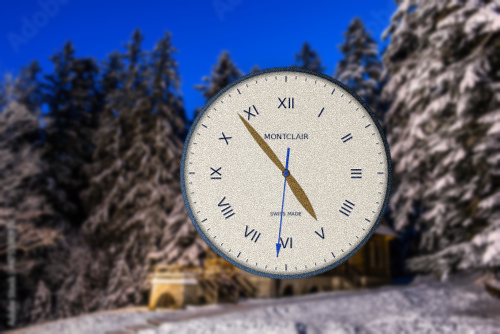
**4:53:31**
